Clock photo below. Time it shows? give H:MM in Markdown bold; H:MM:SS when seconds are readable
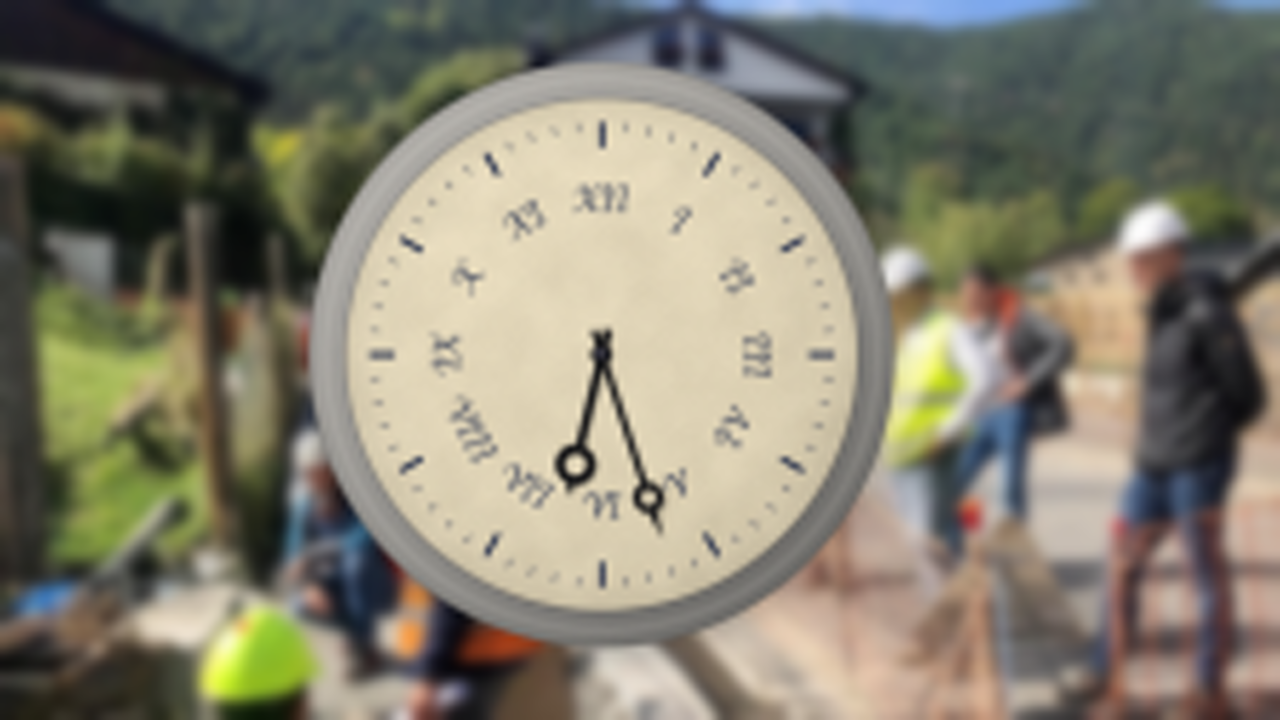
**6:27**
